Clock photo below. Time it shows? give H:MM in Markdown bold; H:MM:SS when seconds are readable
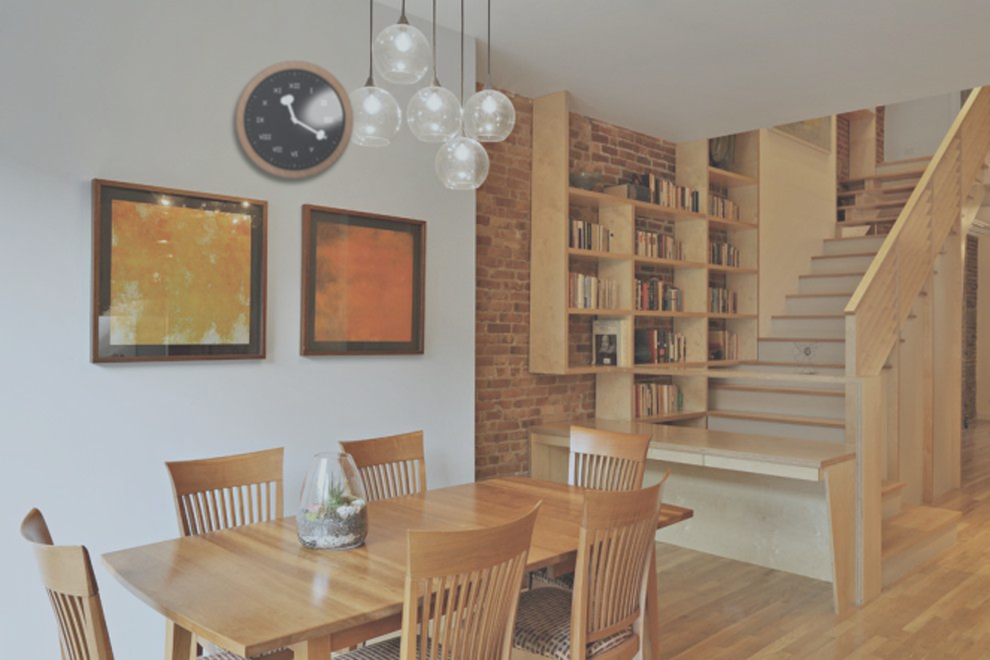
**11:20**
